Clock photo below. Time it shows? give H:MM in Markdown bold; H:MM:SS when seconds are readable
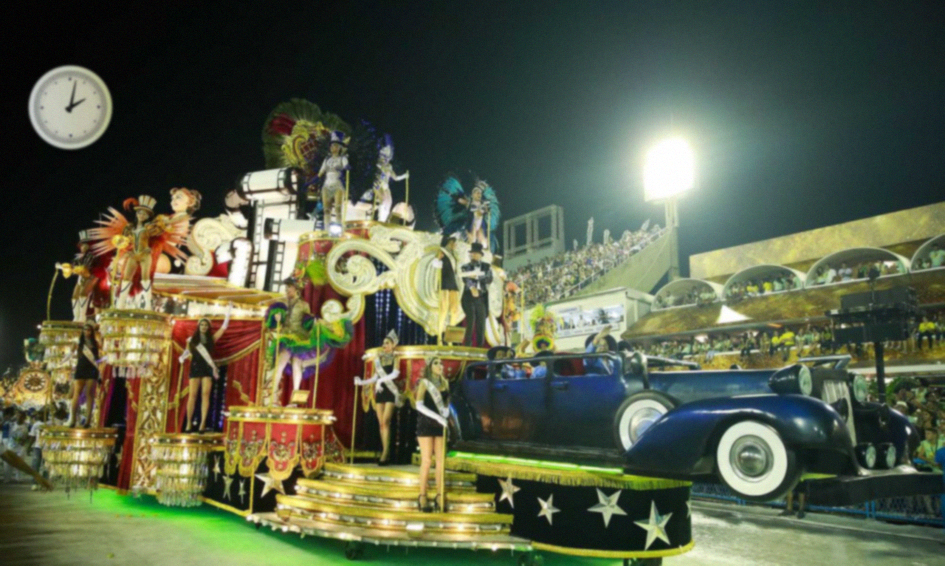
**2:02**
